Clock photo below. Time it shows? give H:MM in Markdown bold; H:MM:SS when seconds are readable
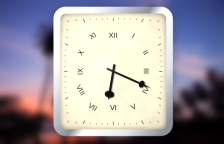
**6:19**
